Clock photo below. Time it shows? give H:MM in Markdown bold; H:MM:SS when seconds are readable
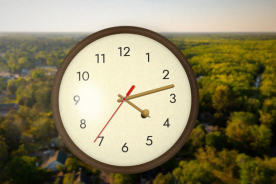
**4:12:36**
